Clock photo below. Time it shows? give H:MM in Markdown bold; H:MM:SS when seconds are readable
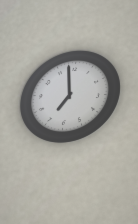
**6:58**
